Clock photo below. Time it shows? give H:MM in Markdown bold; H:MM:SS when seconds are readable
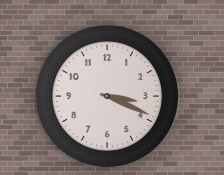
**3:19**
